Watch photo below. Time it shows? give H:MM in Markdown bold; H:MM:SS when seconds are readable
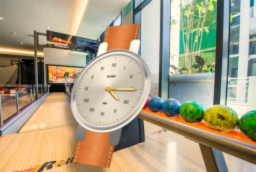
**4:15**
